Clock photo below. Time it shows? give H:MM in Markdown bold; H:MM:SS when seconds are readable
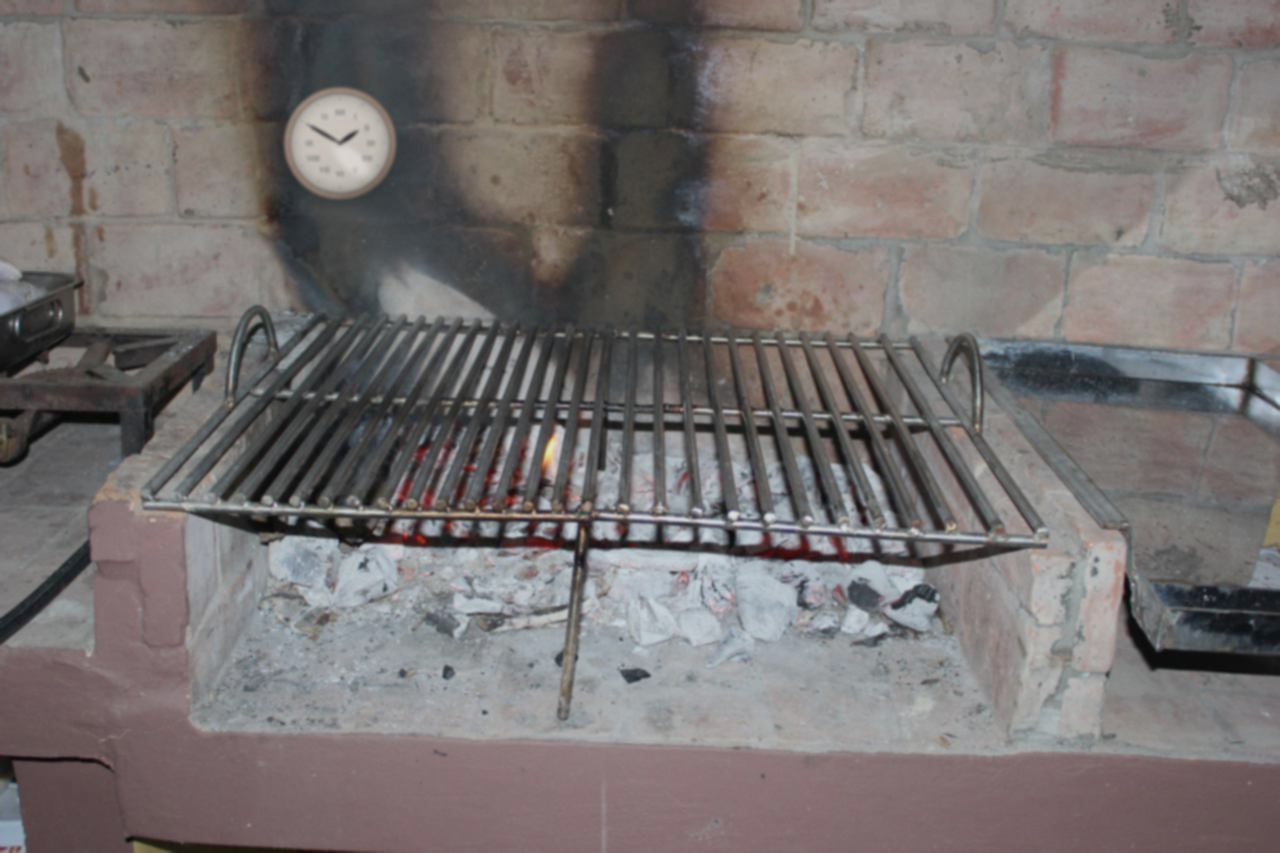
**1:50**
